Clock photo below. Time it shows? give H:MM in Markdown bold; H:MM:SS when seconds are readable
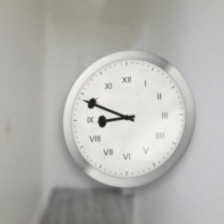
**8:49**
